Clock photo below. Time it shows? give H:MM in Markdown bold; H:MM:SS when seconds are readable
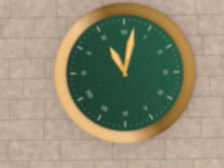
**11:02**
